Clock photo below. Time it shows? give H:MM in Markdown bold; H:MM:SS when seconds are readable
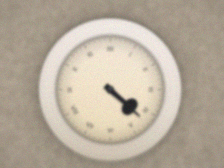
**4:22**
